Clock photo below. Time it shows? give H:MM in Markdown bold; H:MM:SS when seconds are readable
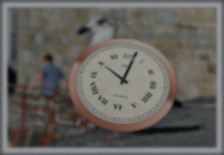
**10:02**
